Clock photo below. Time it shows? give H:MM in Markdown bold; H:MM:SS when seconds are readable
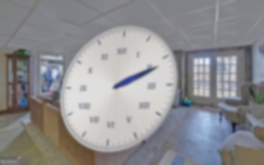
**2:11**
